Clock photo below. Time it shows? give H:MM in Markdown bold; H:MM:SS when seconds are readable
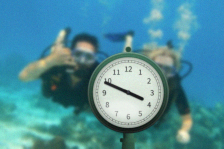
**3:49**
